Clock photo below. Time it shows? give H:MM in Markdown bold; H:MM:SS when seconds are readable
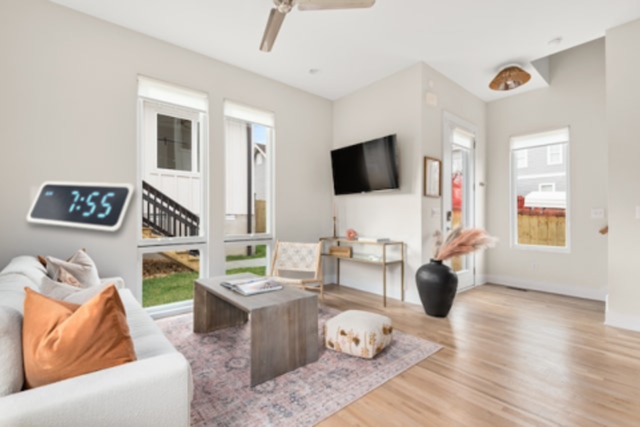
**7:55**
